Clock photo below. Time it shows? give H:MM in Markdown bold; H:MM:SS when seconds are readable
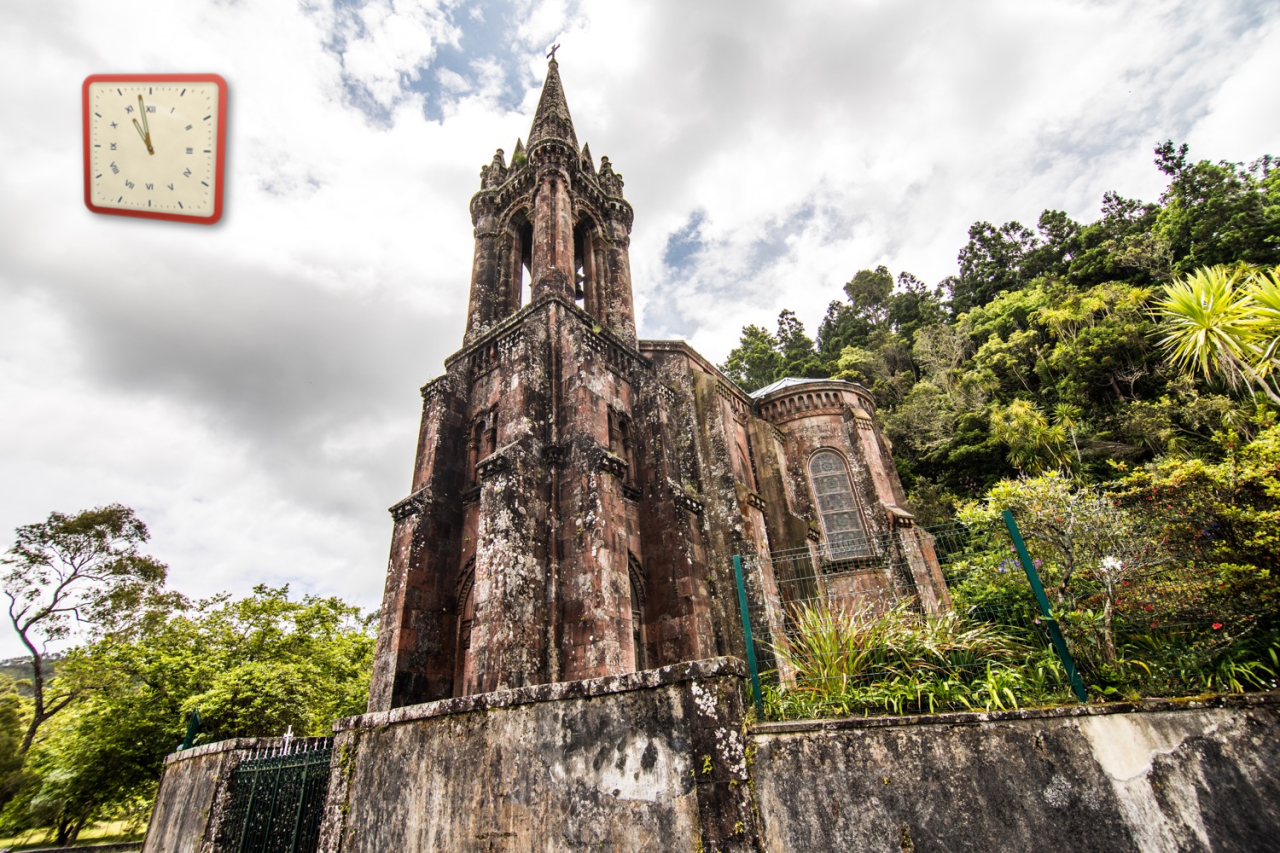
**10:58**
